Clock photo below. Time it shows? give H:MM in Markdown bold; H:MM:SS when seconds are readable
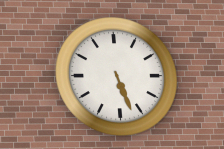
**5:27**
